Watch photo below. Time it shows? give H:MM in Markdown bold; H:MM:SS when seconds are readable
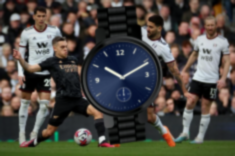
**10:11**
